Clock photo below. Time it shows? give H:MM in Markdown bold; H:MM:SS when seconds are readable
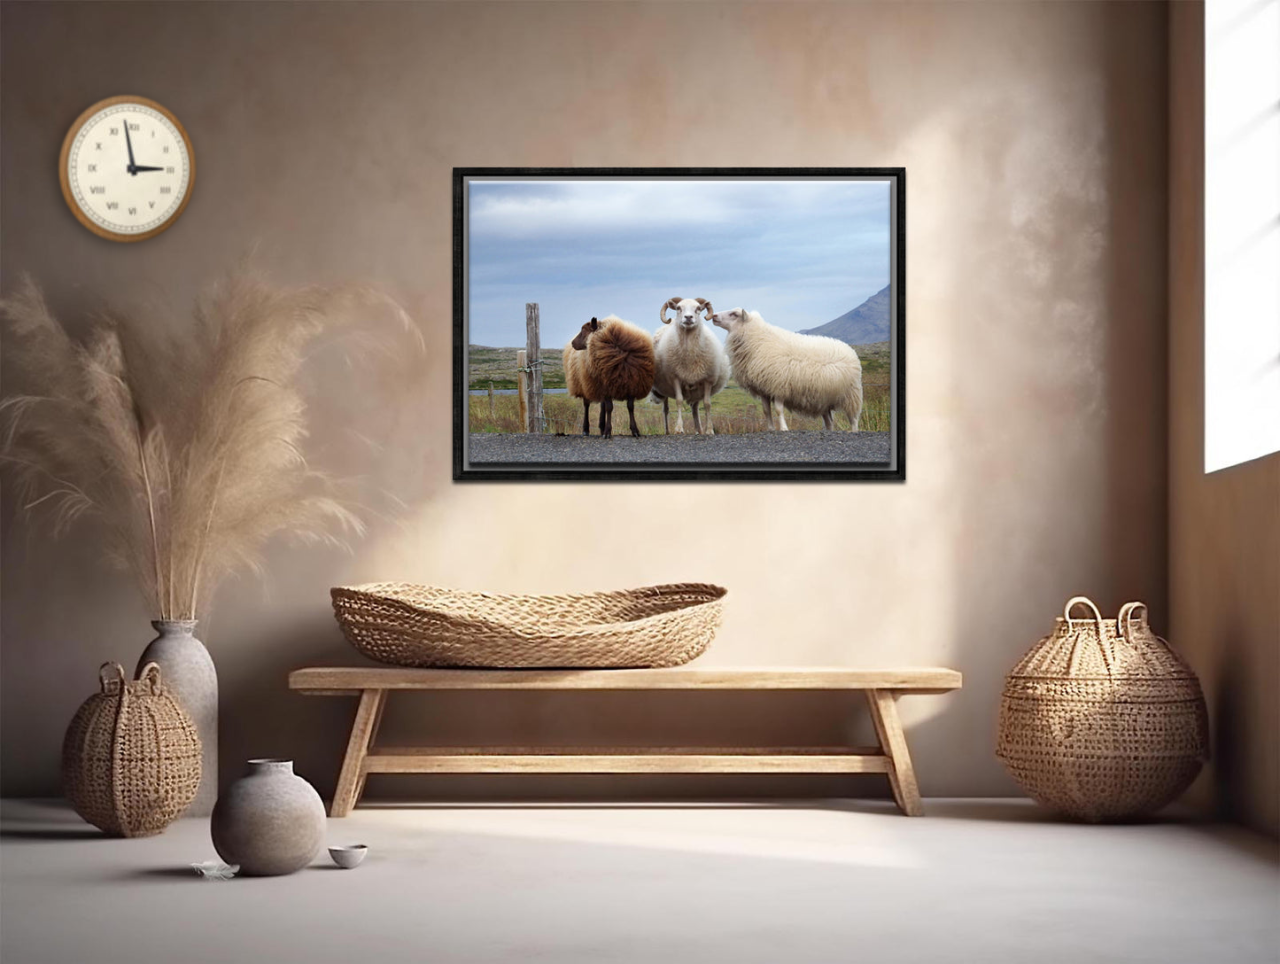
**2:58**
